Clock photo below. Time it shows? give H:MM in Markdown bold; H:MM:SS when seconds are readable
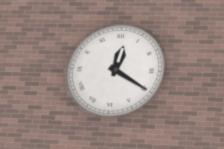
**12:20**
